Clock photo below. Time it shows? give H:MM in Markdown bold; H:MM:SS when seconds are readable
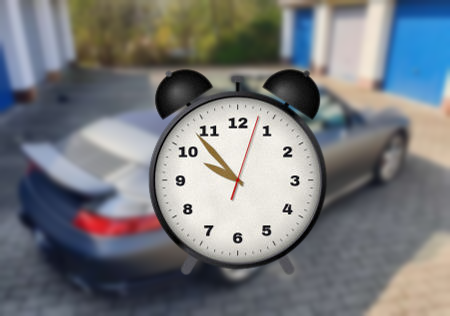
**9:53:03**
